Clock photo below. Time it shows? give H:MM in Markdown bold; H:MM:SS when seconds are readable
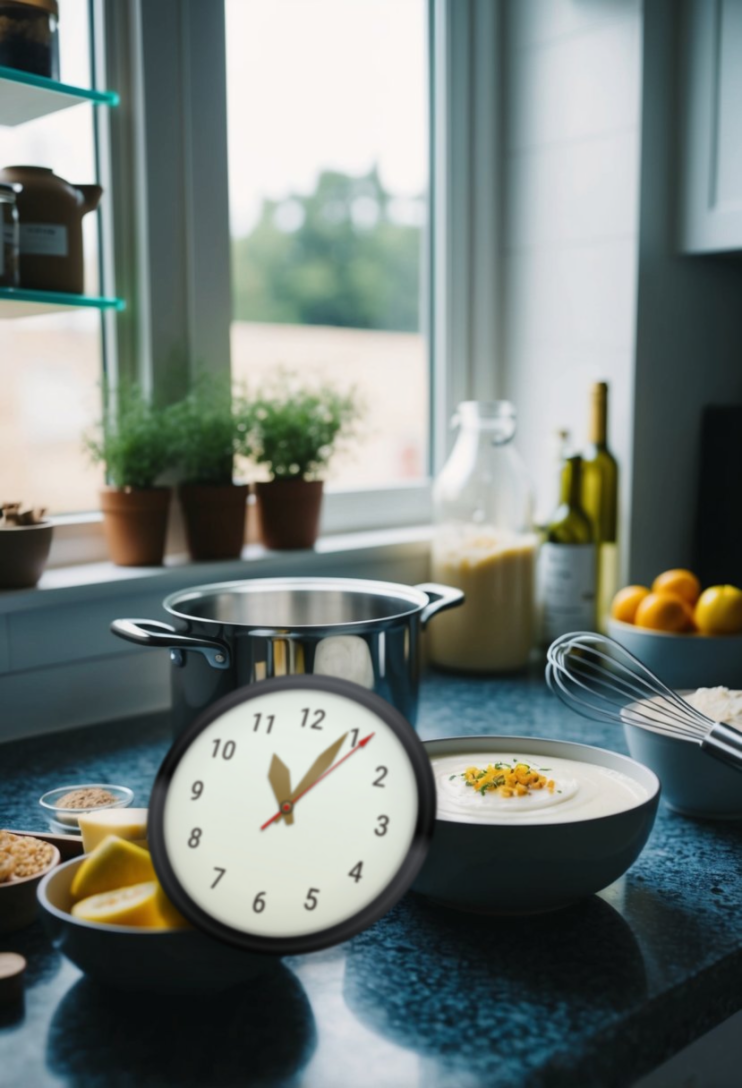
**11:04:06**
